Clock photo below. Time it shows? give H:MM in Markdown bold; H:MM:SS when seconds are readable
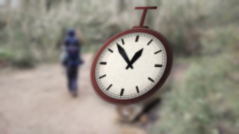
**12:53**
